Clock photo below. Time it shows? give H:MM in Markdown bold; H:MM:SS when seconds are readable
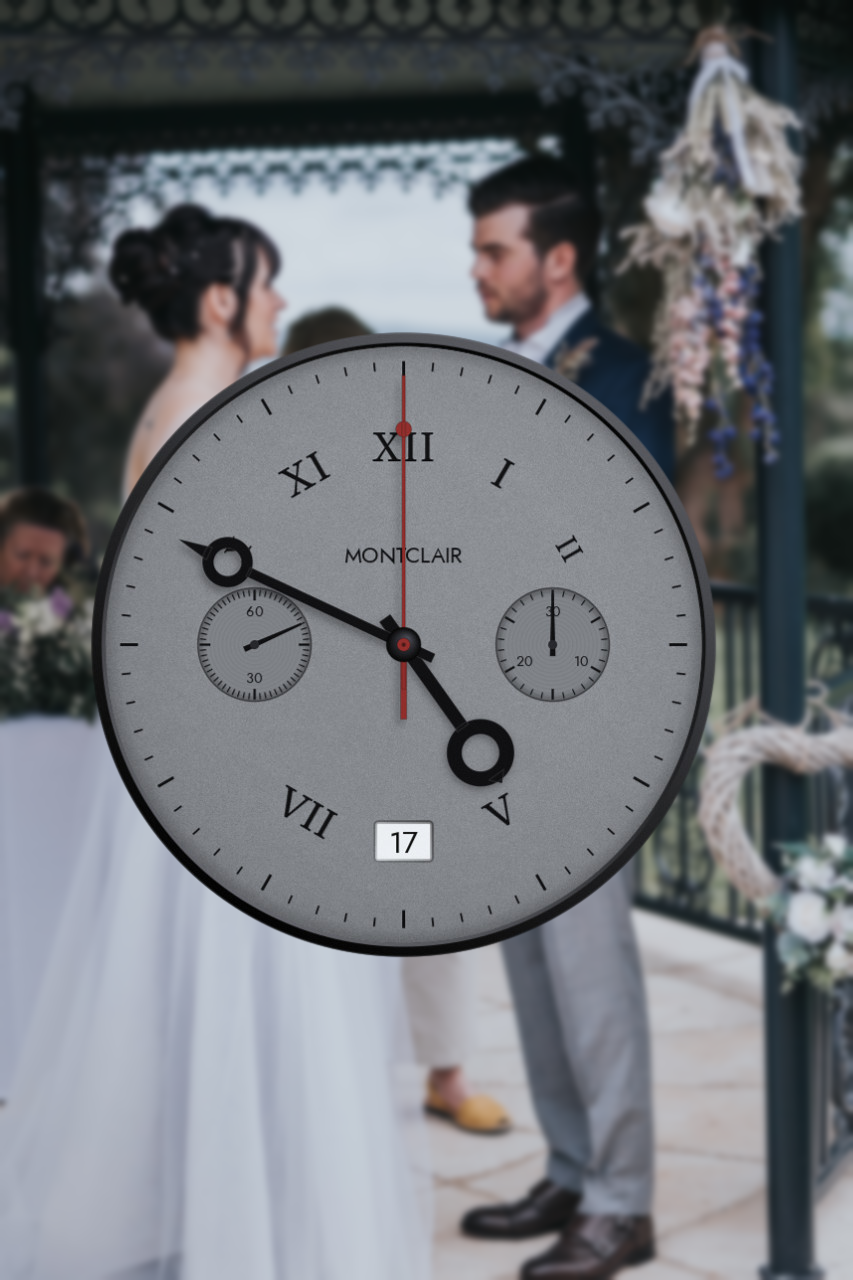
**4:49:11**
